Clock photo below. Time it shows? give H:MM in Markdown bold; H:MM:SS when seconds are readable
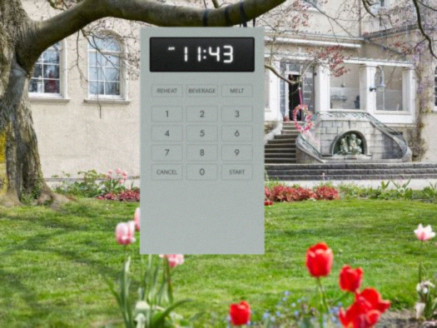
**11:43**
